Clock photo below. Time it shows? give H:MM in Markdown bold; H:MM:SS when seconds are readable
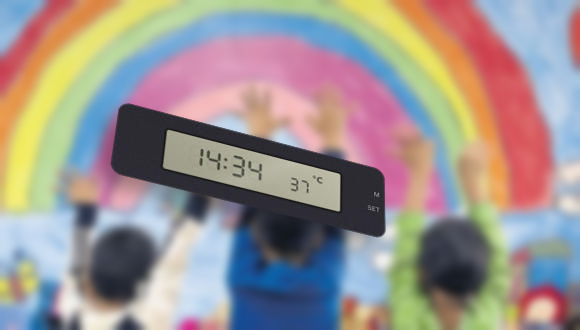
**14:34**
